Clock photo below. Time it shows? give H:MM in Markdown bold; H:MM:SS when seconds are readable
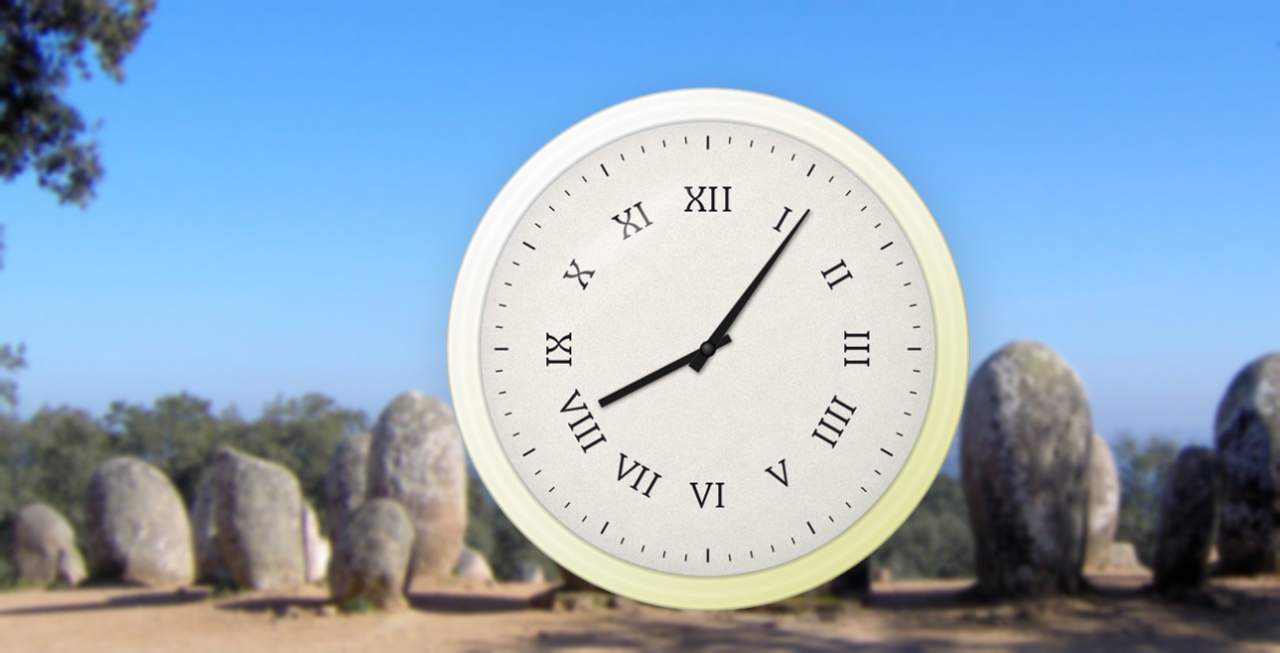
**8:06**
